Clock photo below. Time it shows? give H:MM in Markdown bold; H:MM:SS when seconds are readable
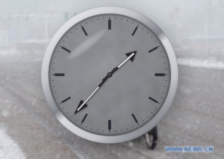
**1:37**
